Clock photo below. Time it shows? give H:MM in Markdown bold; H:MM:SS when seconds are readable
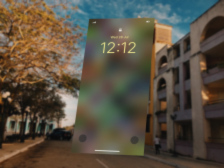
**12:12**
